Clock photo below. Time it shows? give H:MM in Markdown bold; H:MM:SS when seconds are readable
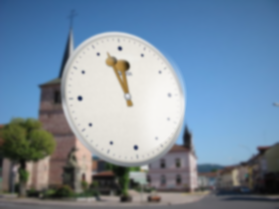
**11:57**
